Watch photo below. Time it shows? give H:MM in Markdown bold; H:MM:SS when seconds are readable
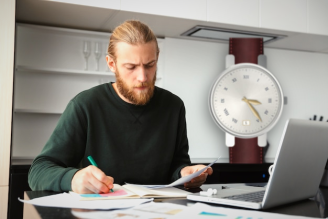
**3:24**
